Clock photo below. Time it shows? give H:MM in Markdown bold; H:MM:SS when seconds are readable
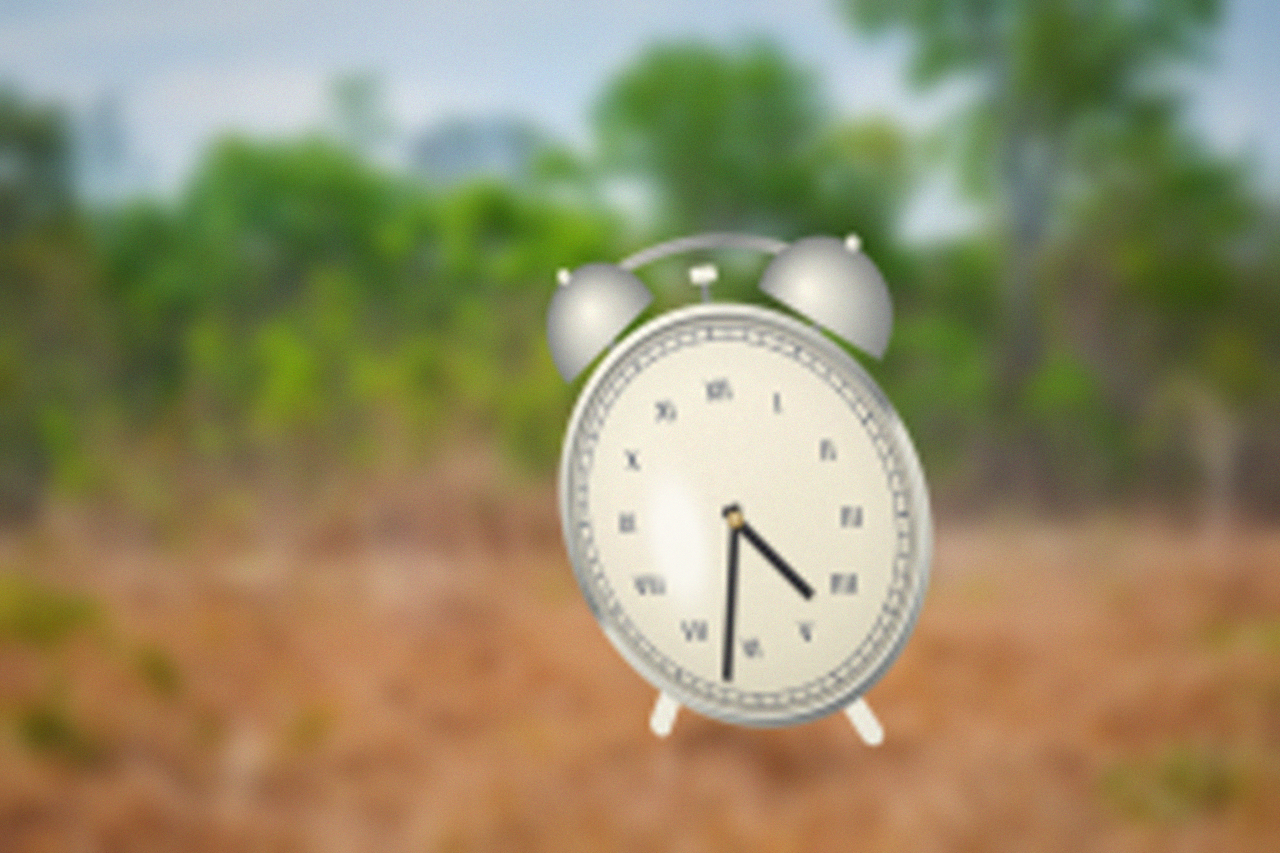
**4:32**
